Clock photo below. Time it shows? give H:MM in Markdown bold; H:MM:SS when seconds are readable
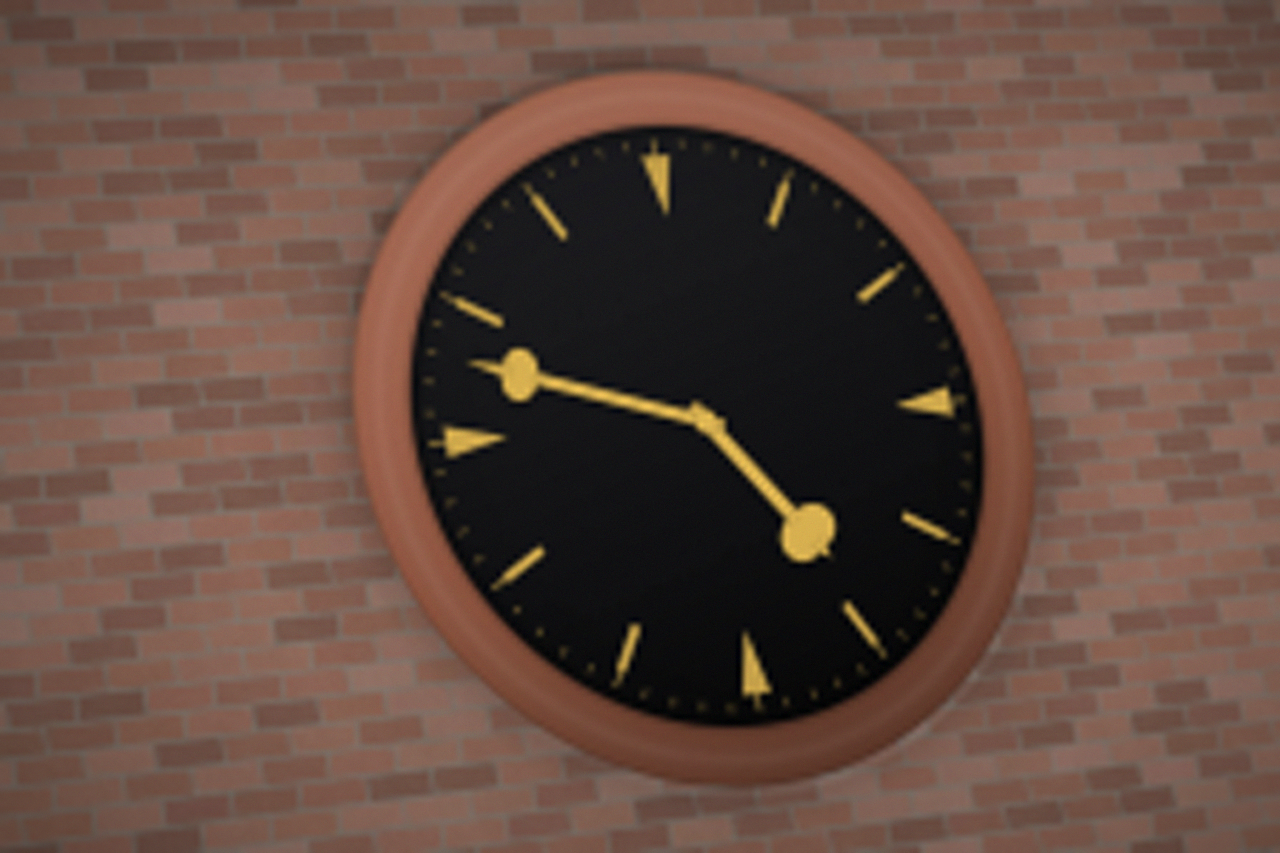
**4:48**
